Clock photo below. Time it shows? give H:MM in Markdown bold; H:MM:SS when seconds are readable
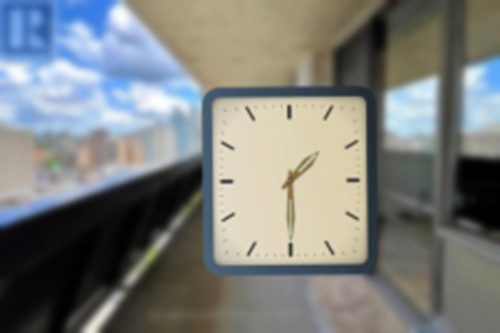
**1:30**
